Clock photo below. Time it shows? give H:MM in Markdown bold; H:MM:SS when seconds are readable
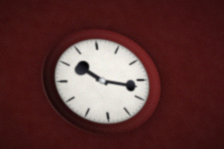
**10:17**
